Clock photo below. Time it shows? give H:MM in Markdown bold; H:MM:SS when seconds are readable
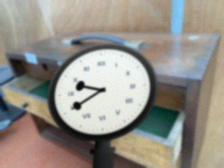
**9:40**
